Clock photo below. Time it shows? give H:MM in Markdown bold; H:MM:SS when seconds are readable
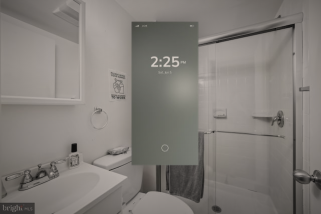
**2:25**
